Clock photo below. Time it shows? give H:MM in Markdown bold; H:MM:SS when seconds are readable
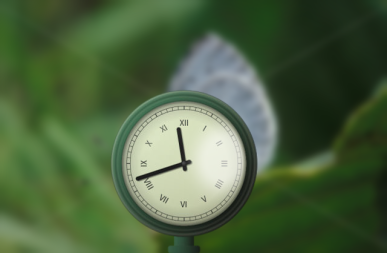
**11:42**
